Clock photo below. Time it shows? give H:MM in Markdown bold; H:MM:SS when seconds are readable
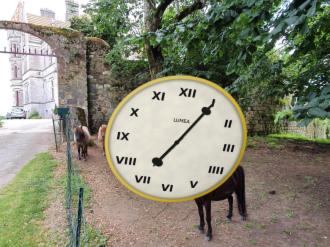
**7:05**
